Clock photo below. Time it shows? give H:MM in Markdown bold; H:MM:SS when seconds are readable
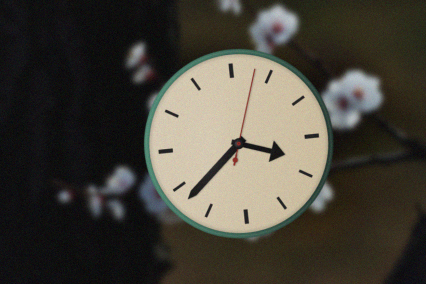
**3:38:03**
